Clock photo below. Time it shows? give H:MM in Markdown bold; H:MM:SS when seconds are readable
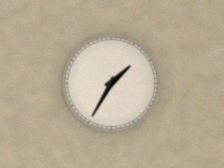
**1:35**
